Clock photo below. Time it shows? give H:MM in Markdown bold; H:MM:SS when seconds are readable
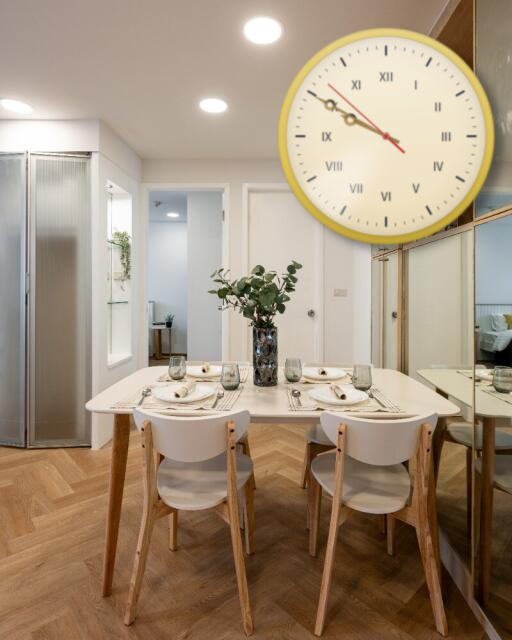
**9:49:52**
